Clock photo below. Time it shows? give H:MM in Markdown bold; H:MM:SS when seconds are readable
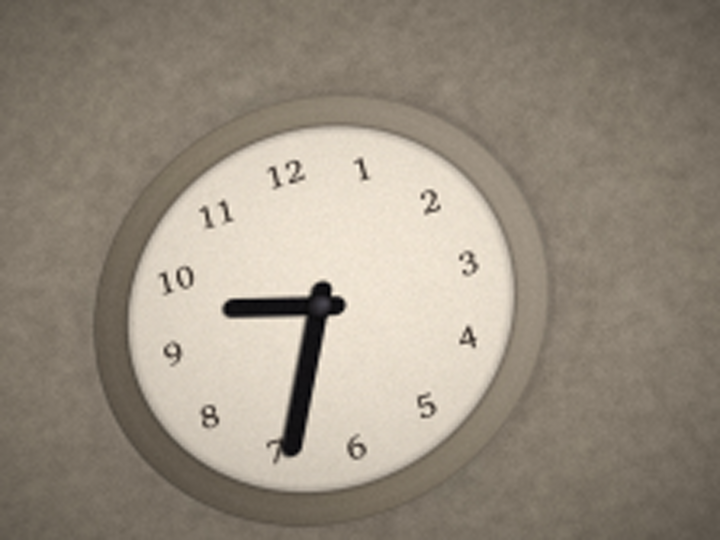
**9:34**
